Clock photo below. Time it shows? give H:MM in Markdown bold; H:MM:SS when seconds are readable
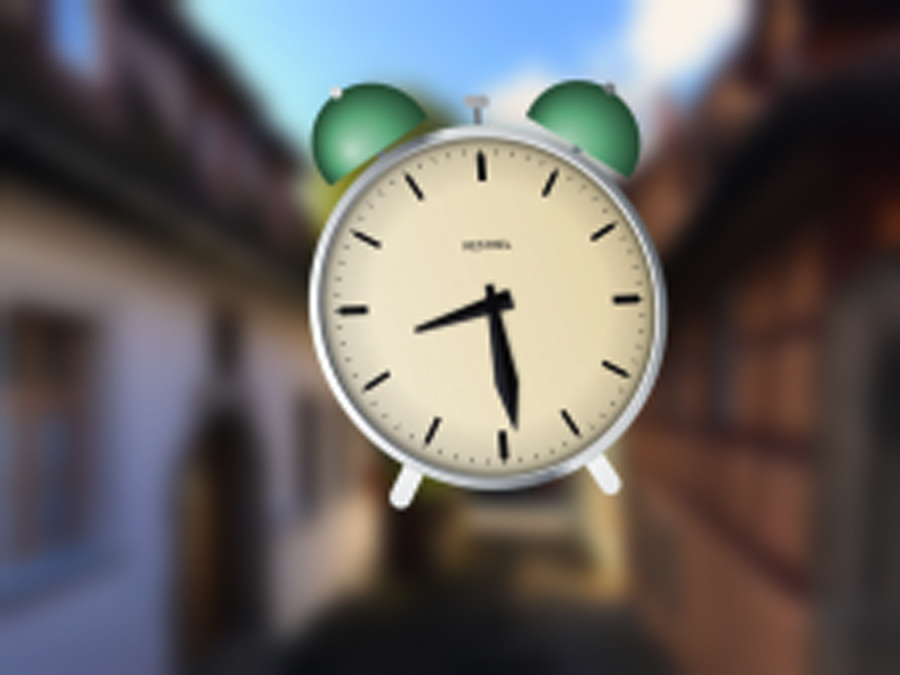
**8:29**
